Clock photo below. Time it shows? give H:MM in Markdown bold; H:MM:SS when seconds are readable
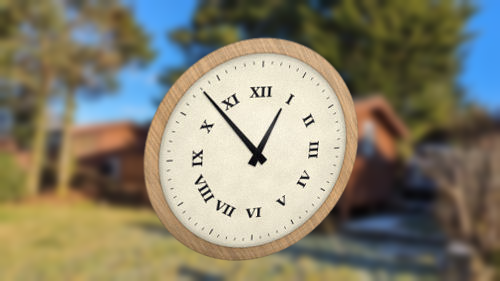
**12:53**
